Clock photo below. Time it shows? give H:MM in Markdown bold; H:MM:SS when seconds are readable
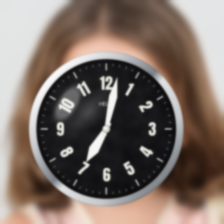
**7:02**
